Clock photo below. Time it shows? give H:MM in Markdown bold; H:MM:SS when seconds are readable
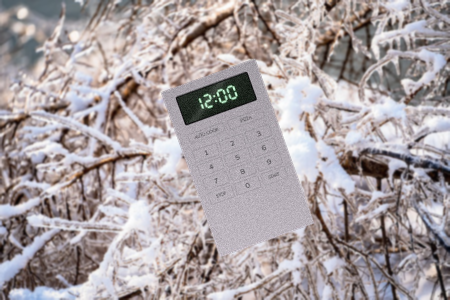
**12:00**
